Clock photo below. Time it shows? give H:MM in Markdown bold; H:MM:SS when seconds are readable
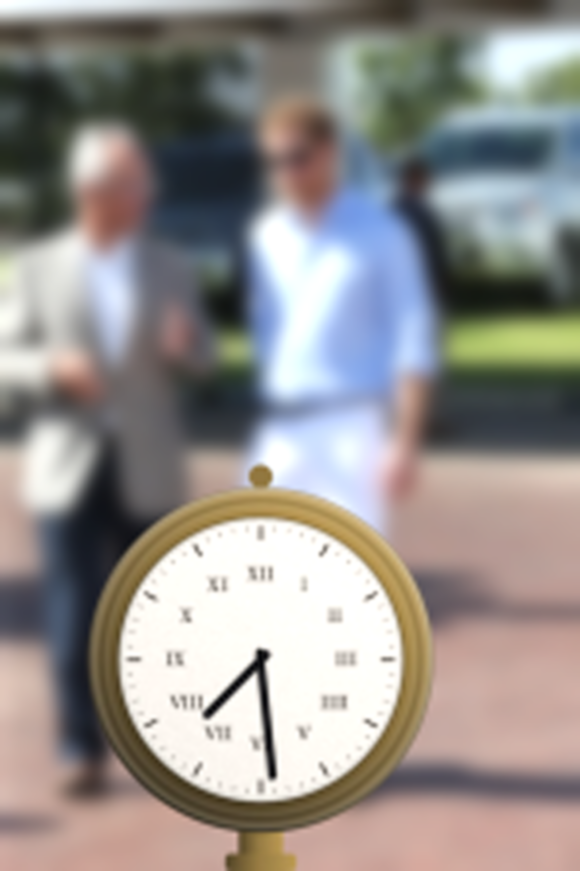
**7:29**
